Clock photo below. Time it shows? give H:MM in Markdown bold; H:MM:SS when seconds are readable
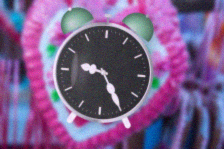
**9:25**
